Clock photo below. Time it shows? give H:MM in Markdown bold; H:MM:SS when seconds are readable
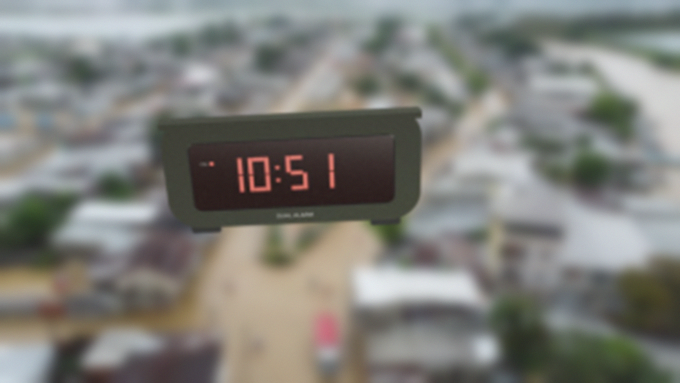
**10:51**
